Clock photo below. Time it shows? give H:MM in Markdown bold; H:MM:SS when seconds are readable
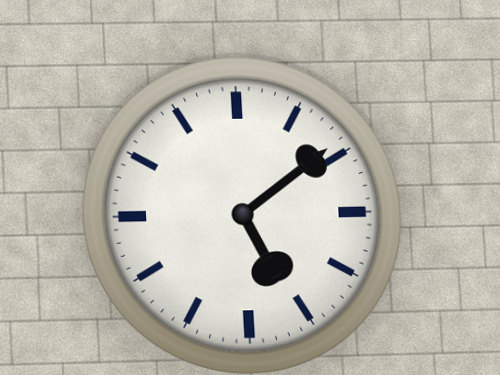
**5:09**
